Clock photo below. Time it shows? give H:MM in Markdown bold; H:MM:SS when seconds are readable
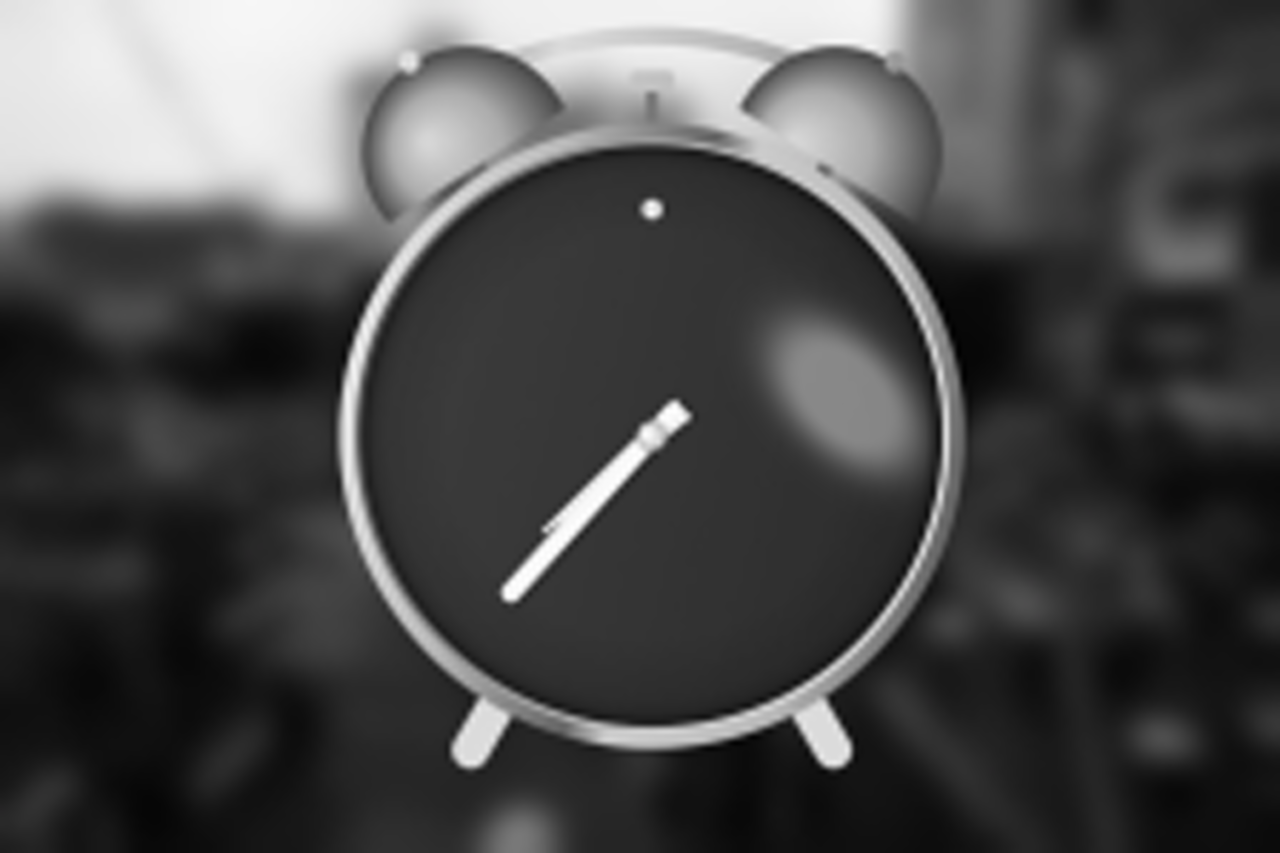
**7:37**
